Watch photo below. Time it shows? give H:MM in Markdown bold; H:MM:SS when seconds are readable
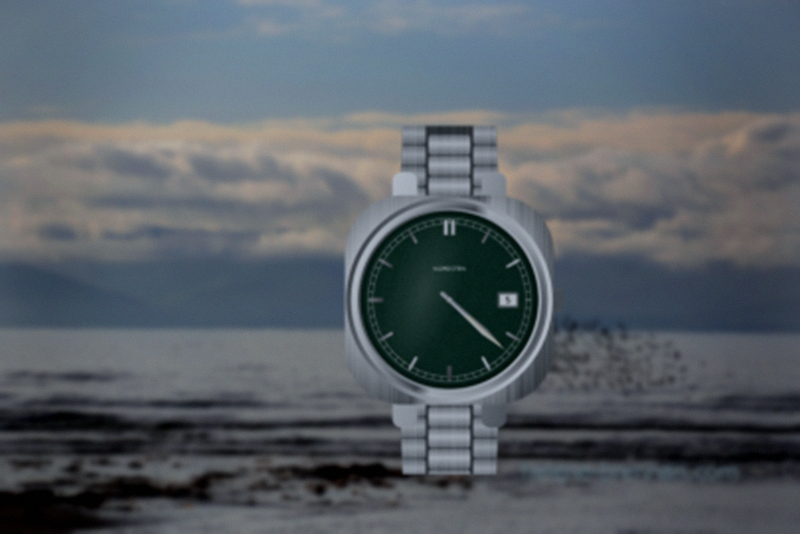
**4:22**
